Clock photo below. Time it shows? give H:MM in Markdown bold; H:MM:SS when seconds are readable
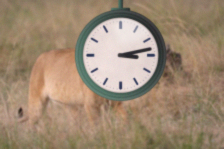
**3:13**
